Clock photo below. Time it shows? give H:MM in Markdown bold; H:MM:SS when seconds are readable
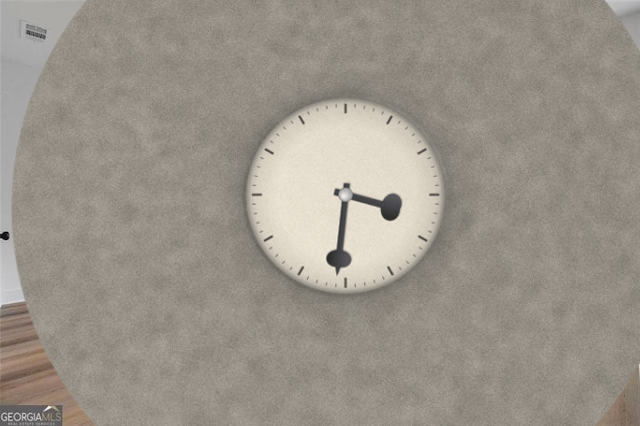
**3:31**
